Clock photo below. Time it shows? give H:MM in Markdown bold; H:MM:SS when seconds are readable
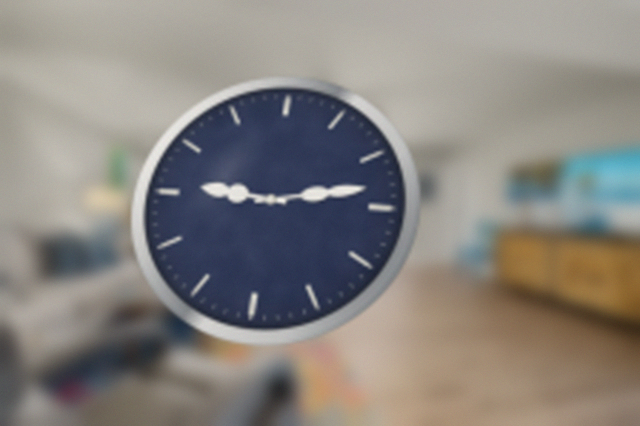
**9:13**
